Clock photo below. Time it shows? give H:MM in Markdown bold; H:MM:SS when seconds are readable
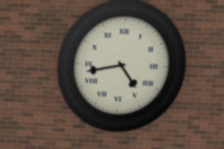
**4:43**
